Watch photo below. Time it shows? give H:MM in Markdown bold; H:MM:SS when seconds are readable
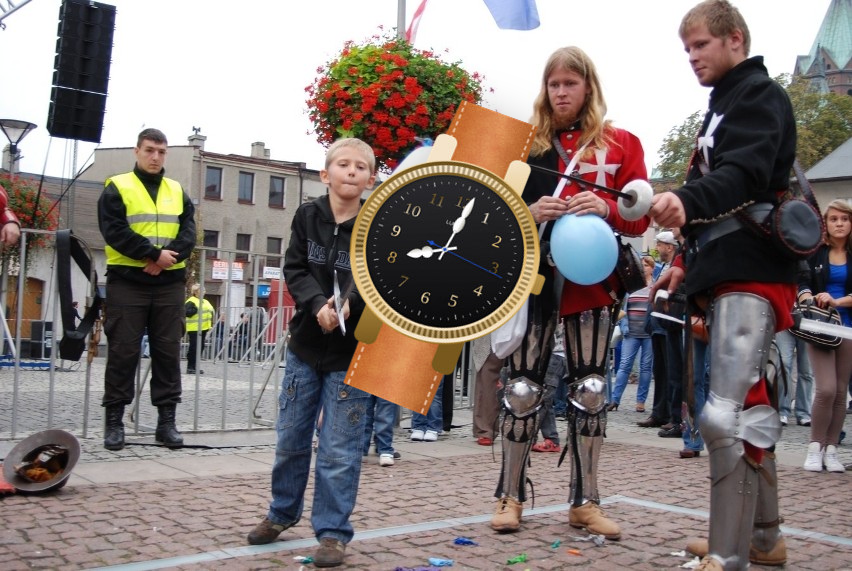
**8:01:16**
